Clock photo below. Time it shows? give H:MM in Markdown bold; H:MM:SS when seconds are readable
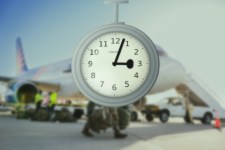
**3:03**
